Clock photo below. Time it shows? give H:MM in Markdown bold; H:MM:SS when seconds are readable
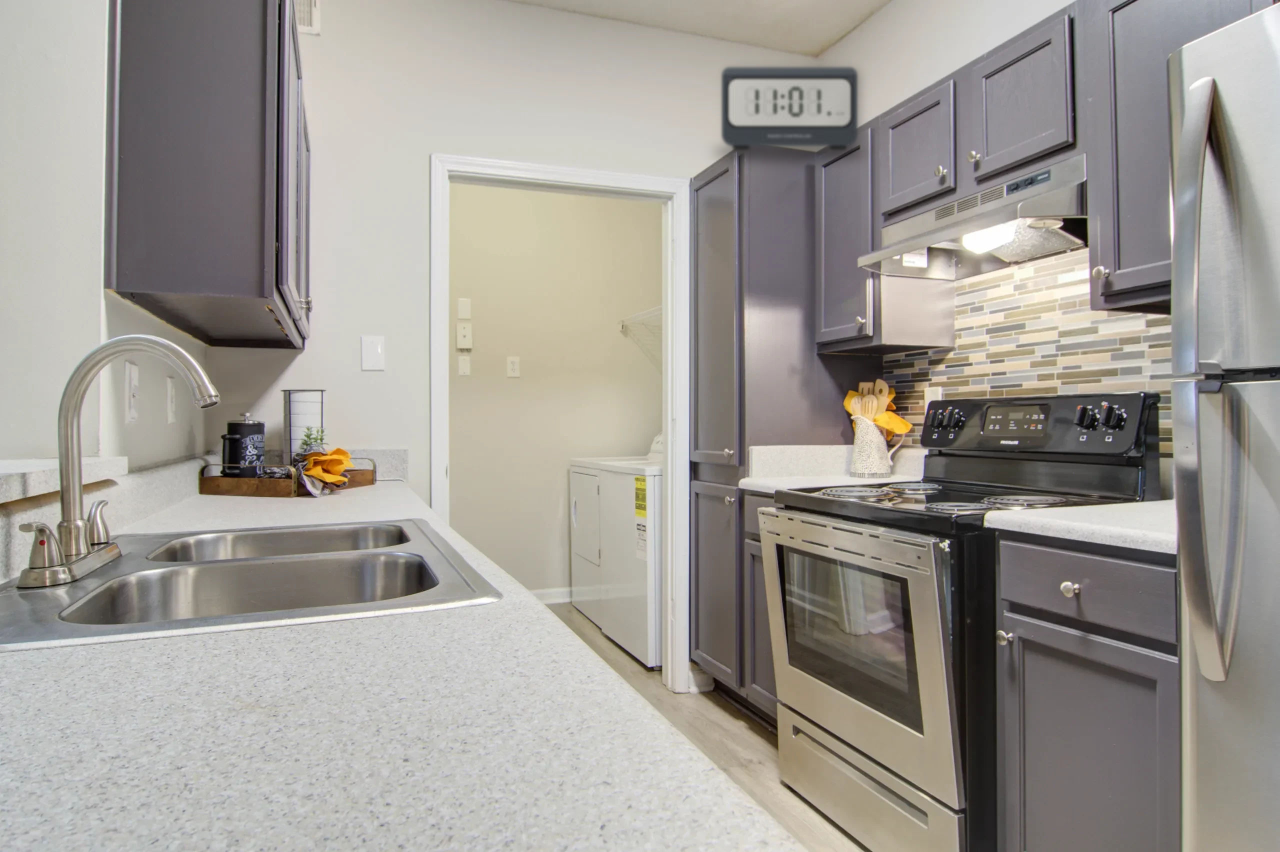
**11:01**
